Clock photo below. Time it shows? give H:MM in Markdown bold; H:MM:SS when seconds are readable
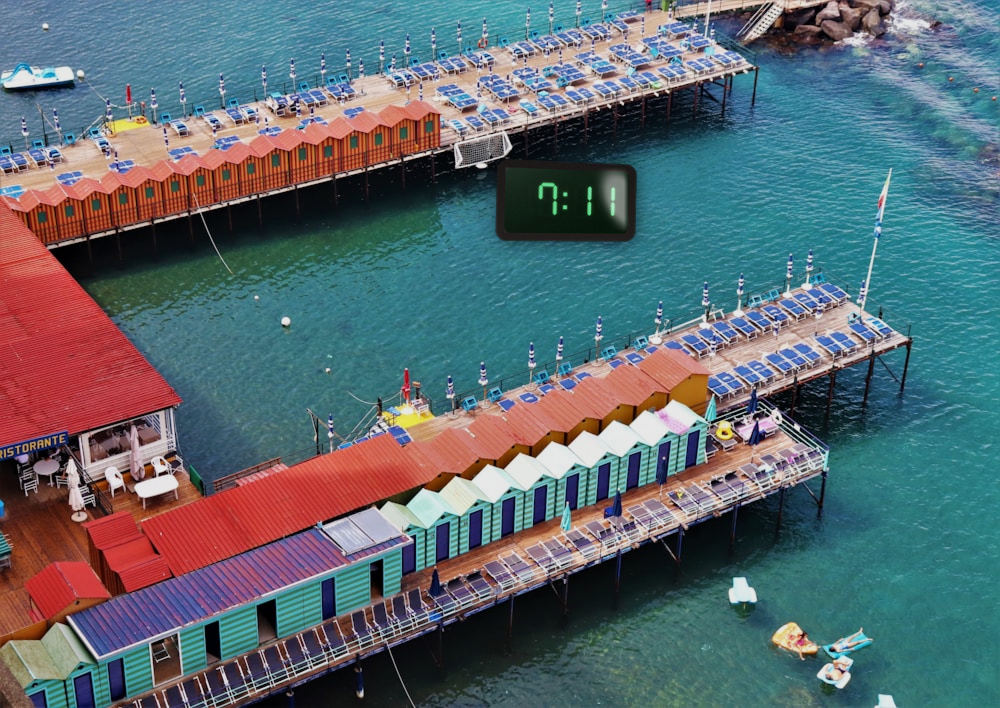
**7:11**
